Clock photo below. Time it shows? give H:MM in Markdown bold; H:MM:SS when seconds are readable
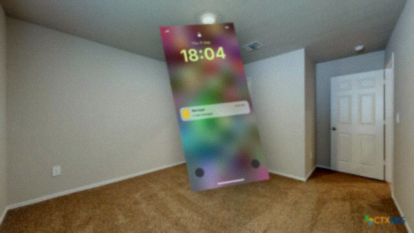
**18:04**
